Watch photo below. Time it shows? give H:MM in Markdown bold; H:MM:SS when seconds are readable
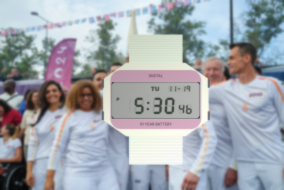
**5:30:46**
